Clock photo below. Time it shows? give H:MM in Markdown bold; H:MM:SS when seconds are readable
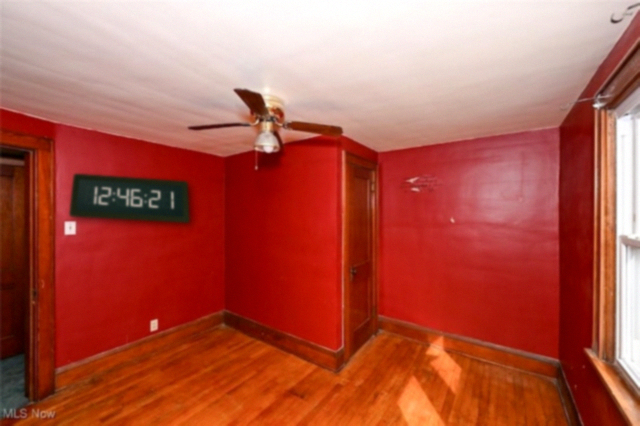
**12:46:21**
